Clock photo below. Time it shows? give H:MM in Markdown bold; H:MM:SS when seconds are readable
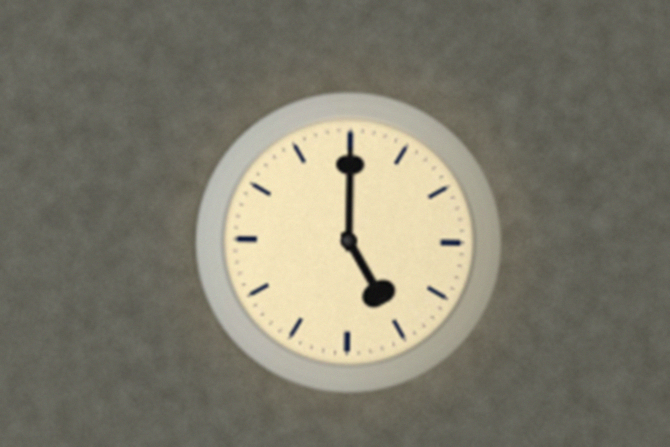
**5:00**
